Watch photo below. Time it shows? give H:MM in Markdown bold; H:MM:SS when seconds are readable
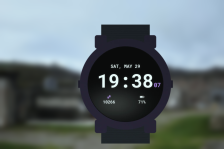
**19:38**
